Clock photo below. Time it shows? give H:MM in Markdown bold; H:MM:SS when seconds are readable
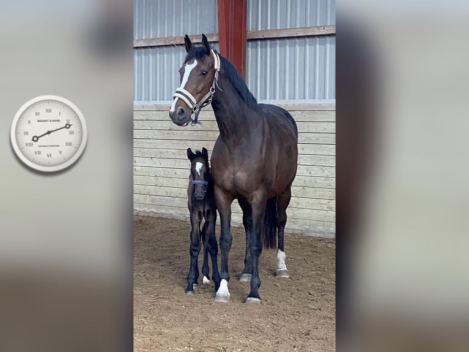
**8:12**
